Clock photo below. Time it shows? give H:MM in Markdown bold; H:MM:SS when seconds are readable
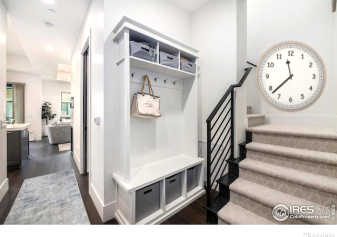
**11:38**
